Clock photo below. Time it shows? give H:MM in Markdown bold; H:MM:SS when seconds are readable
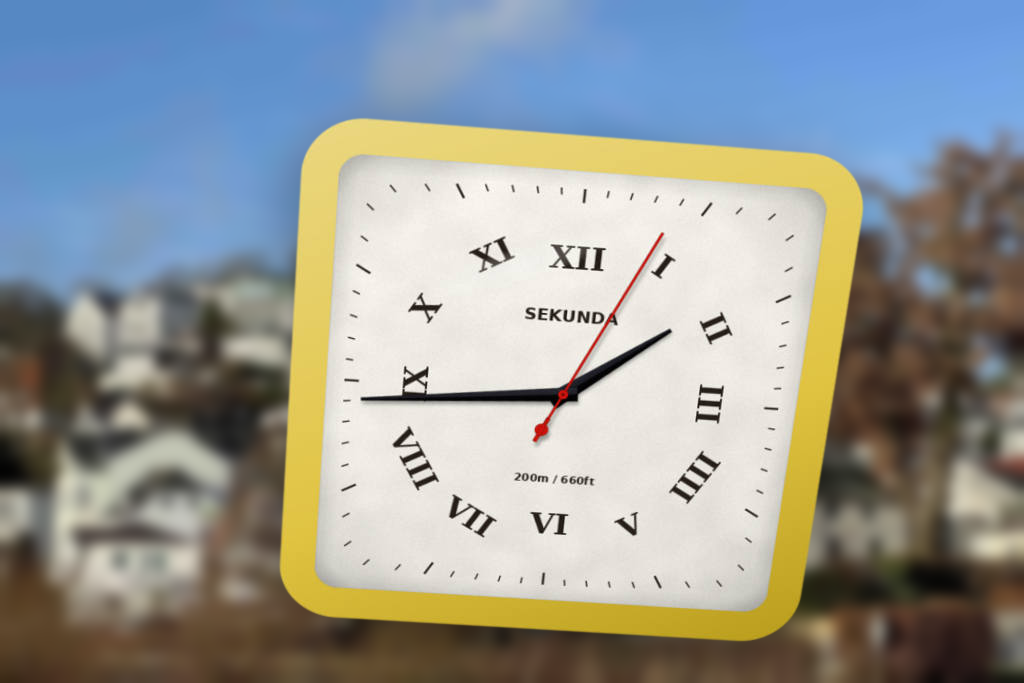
**1:44:04**
